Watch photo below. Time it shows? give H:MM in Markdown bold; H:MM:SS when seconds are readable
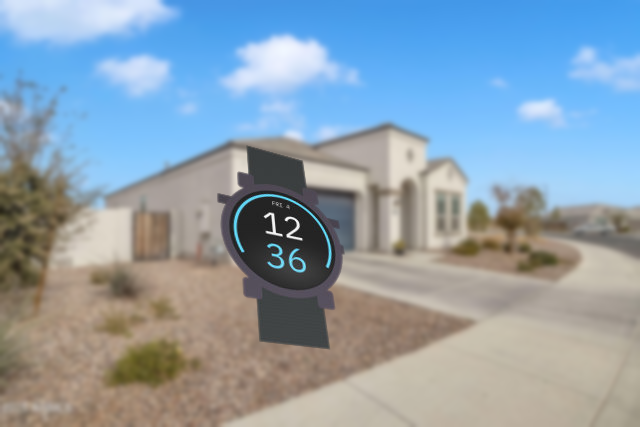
**12:36**
